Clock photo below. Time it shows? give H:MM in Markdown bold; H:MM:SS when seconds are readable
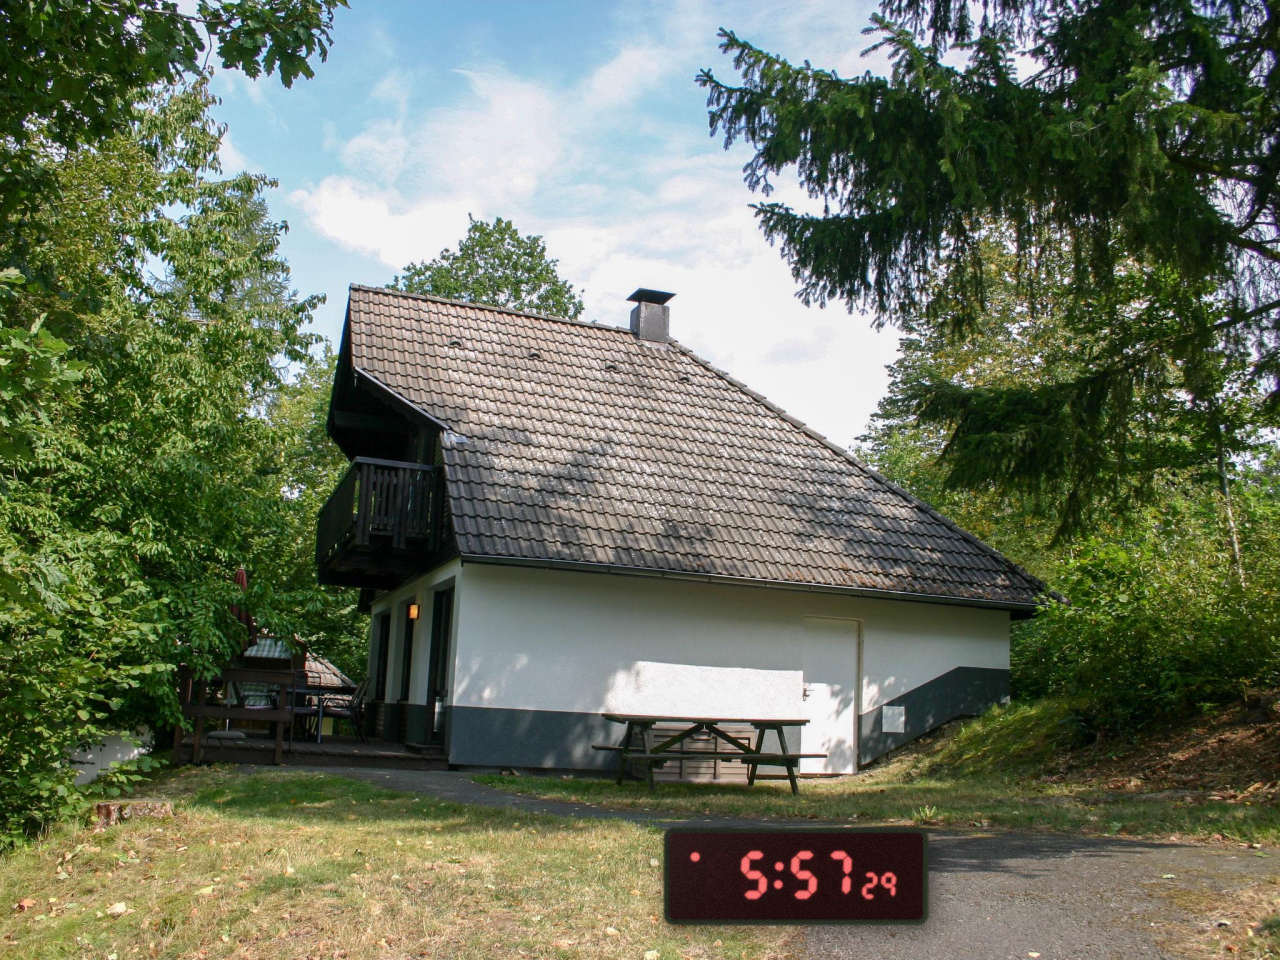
**5:57:29**
